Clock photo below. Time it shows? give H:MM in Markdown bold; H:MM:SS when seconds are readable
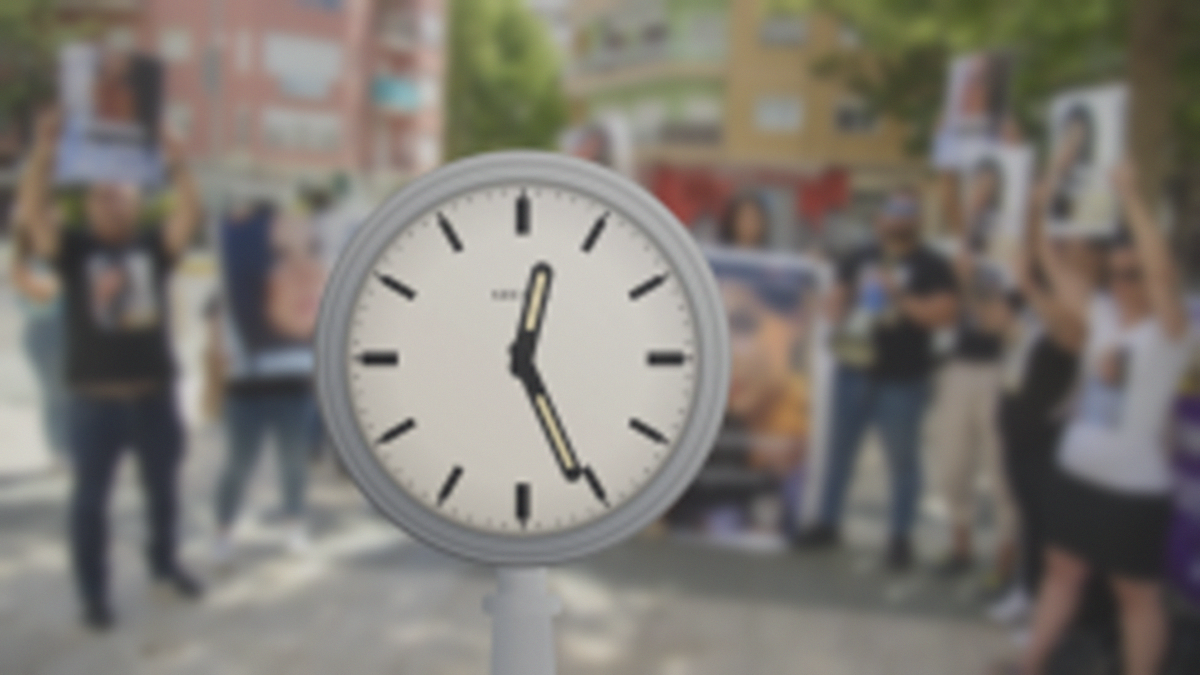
**12:26**
